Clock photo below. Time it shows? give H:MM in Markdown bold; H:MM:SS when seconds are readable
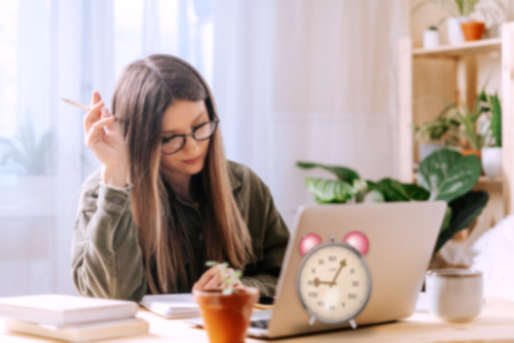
**9:05**
